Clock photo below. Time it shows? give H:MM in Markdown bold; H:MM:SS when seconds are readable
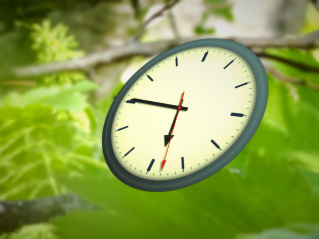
**5:45:28**
